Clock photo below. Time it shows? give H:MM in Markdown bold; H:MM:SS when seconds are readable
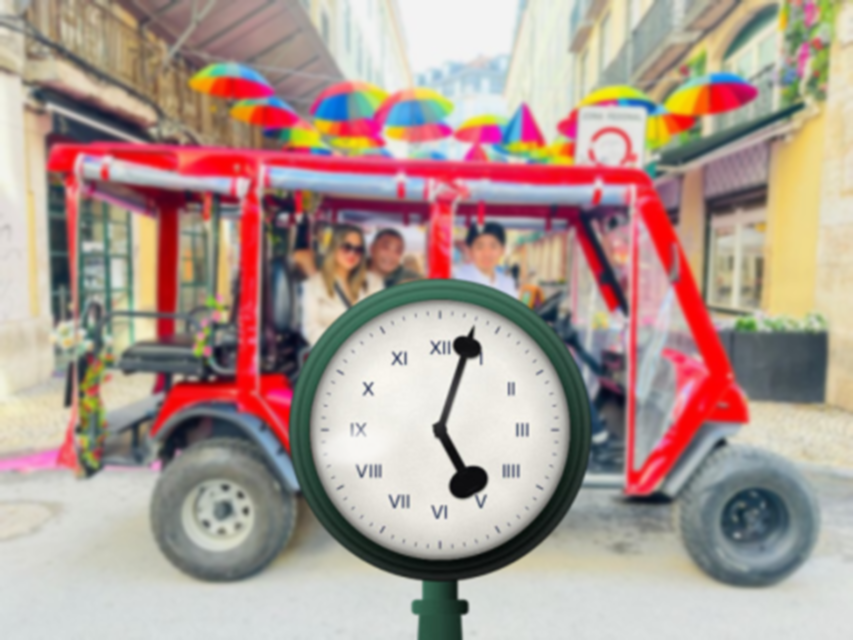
**5:03**
